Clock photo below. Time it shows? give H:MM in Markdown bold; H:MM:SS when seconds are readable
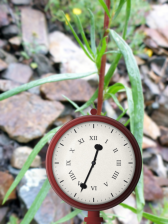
**12:34**
